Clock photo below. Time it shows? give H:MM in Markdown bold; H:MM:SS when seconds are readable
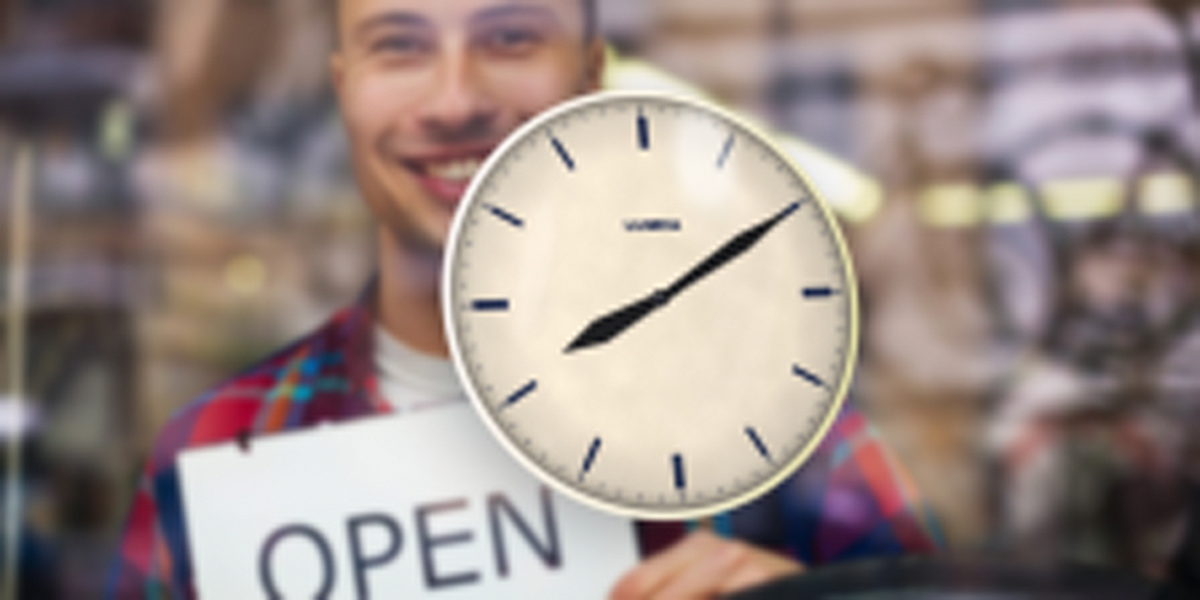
**8:10**
